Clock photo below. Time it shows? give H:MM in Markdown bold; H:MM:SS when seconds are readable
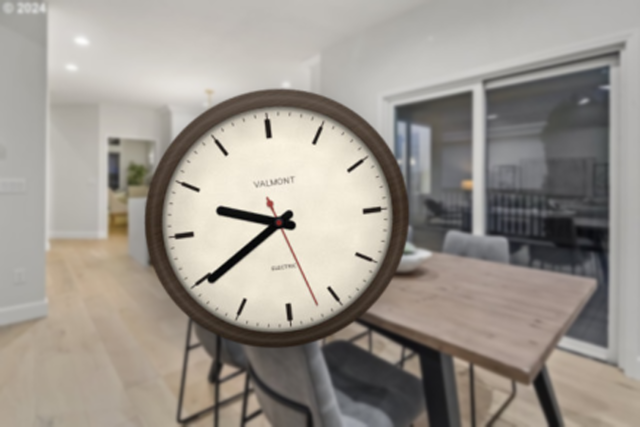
**9:39:27**
